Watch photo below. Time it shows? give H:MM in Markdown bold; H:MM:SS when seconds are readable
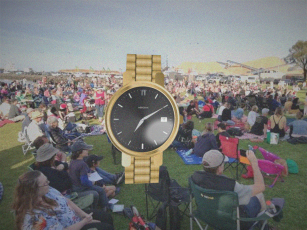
**7:10**
